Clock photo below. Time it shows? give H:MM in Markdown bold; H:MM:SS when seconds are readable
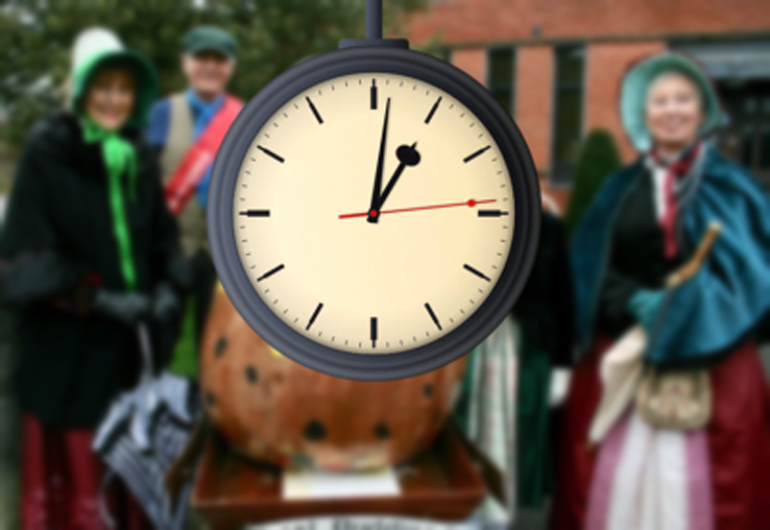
**1:01:14**
